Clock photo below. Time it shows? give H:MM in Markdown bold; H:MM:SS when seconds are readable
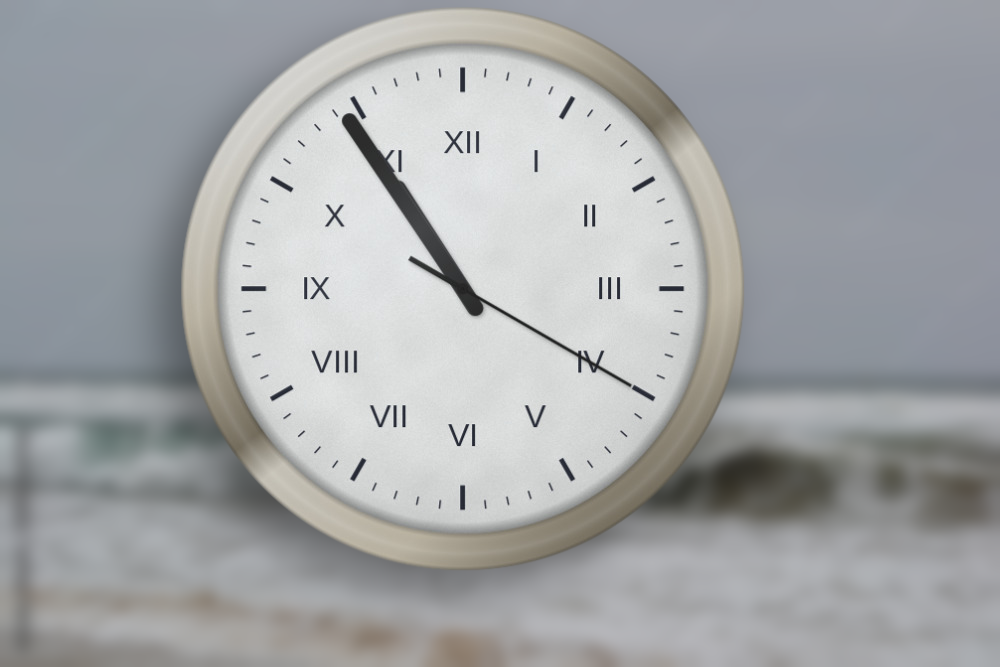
**10:54:20**
